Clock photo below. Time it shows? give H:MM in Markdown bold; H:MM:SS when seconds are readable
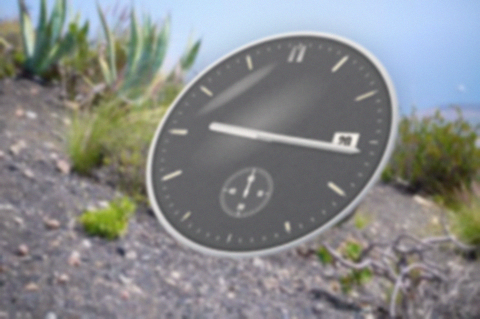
**9:16**
